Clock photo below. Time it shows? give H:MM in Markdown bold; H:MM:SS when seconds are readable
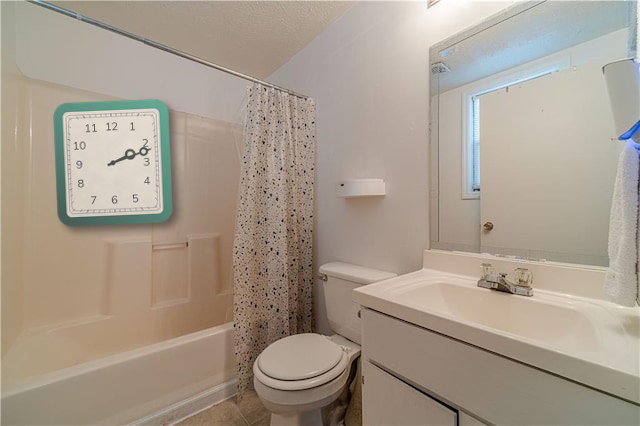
**2:12**
